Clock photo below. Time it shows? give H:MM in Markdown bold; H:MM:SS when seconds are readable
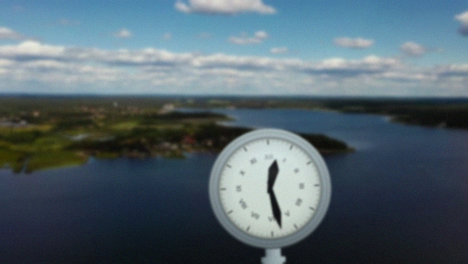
**12:28**
